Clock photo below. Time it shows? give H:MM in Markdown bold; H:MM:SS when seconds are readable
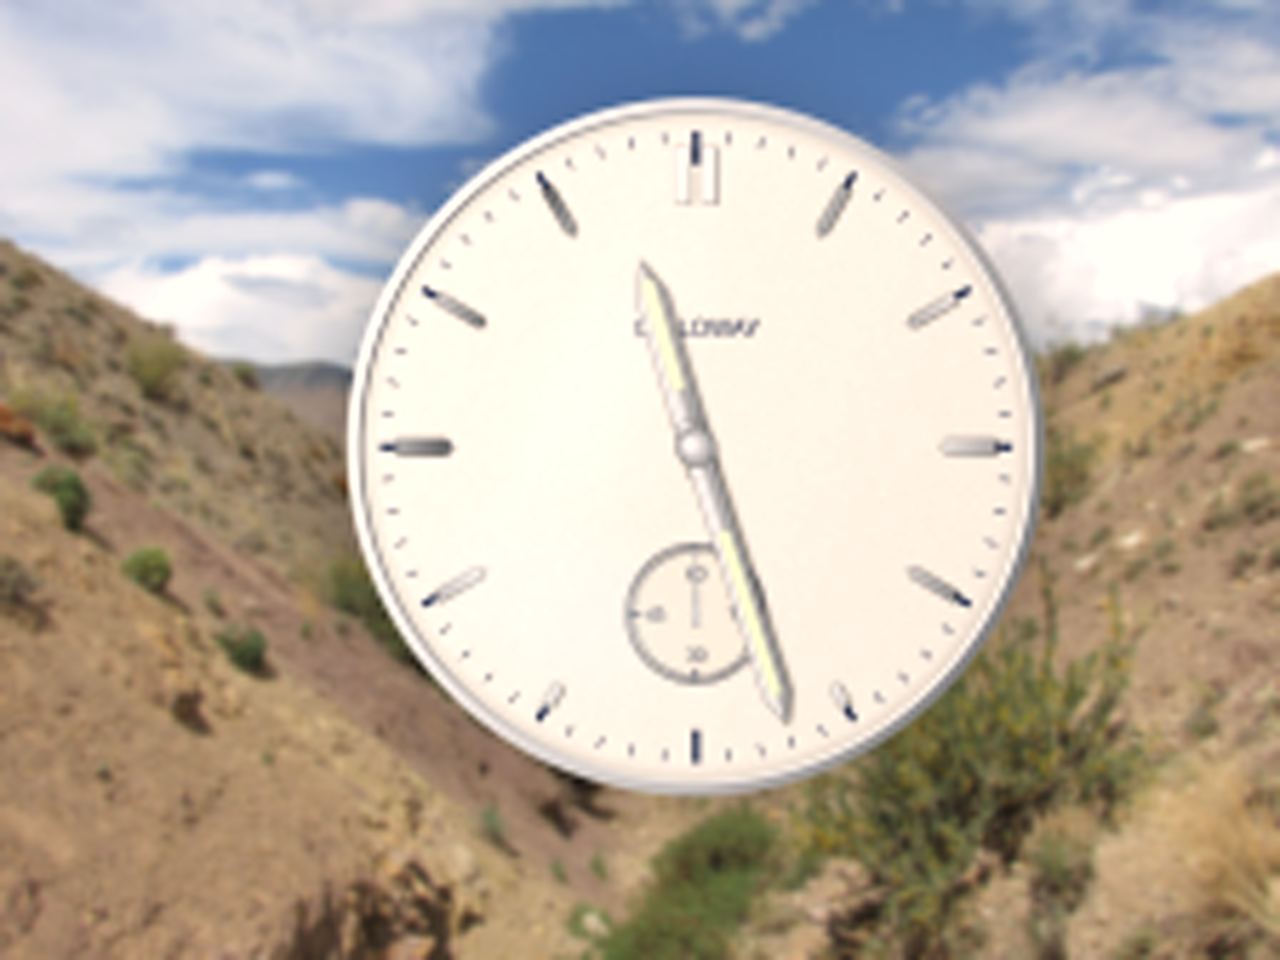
**11:27**
